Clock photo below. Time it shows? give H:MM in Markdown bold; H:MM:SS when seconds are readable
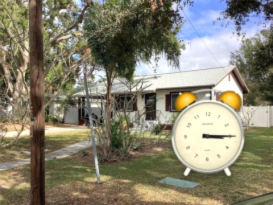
**3:15**
